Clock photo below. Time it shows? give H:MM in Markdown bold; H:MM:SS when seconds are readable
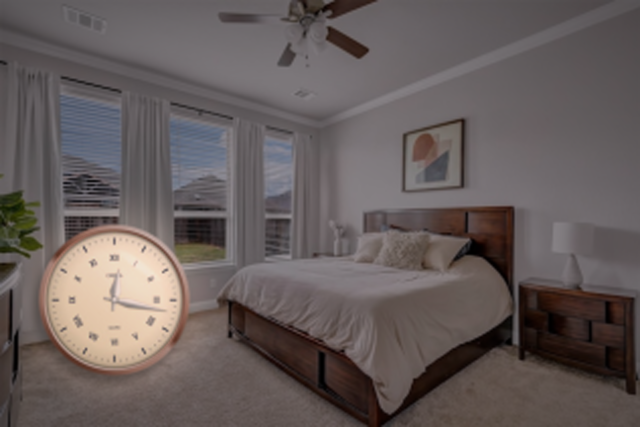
**12:17**
